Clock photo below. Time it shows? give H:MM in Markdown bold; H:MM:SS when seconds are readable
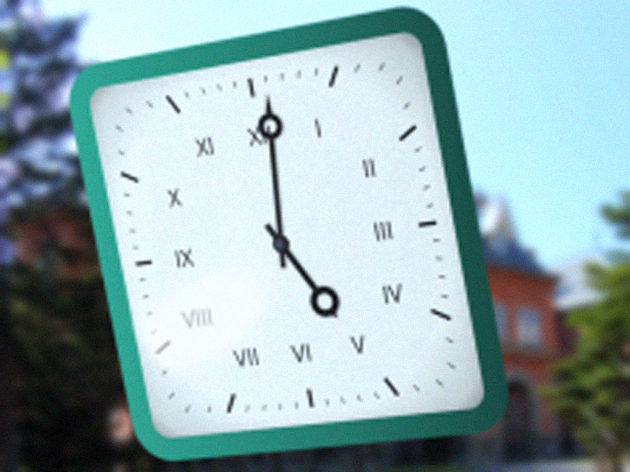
**5:01**
